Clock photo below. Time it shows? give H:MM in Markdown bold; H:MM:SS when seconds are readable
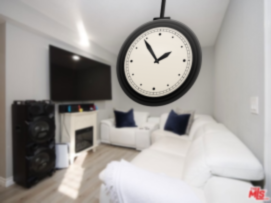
**1:54**
